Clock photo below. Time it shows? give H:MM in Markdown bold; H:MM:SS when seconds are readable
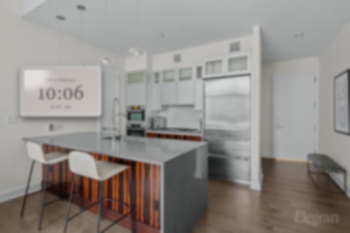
**10:06**
